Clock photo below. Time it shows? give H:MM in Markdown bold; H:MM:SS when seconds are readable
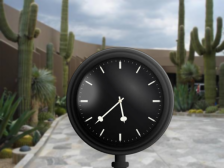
**5:38**
